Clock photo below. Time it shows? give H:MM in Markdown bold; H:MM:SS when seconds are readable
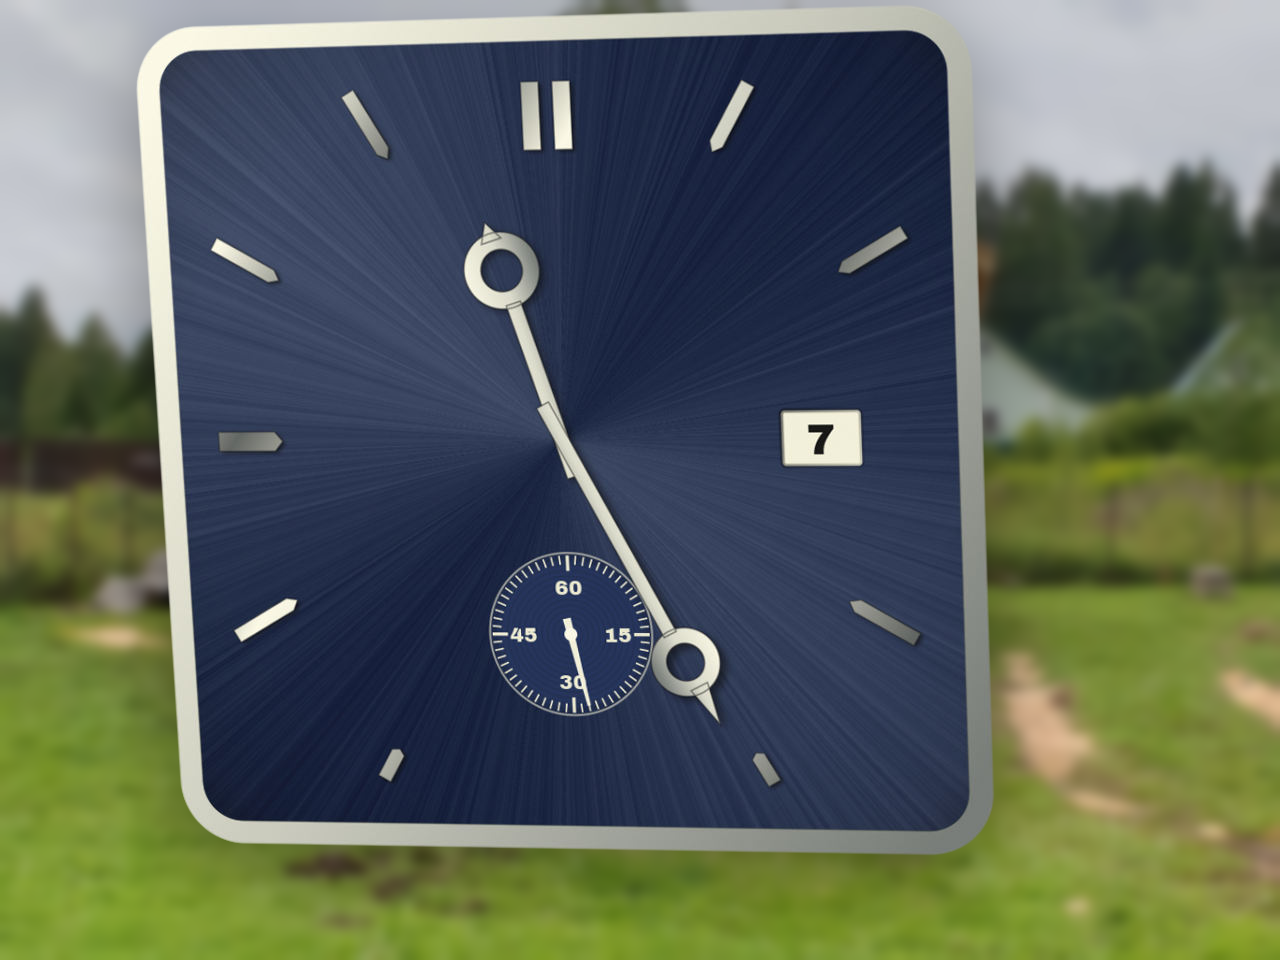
**11:25:28**
